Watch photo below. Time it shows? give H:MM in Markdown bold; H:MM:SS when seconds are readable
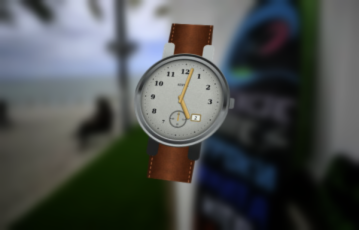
**5:02**
